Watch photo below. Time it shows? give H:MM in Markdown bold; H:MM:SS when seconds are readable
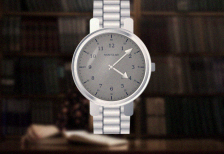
**4:08**
